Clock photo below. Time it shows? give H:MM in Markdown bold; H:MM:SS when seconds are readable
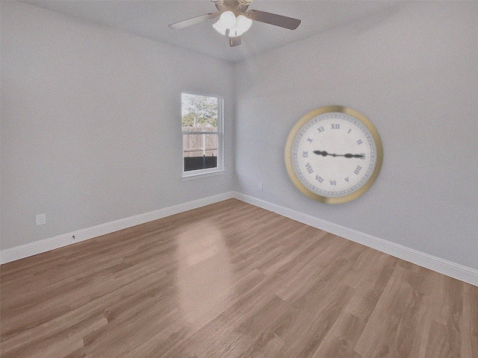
**9:15**
